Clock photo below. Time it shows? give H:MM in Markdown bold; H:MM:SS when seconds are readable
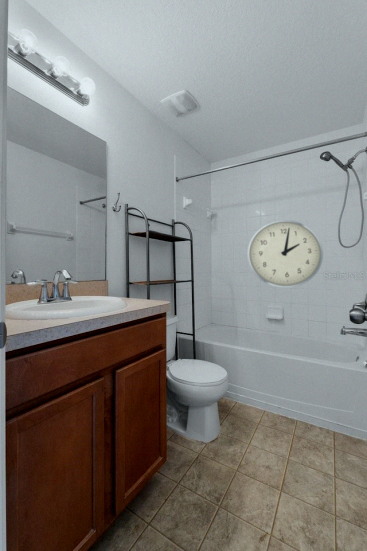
**2:02**
